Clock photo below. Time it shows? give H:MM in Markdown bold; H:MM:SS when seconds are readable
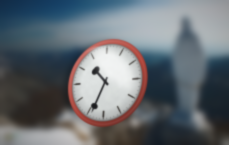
**10:34**
